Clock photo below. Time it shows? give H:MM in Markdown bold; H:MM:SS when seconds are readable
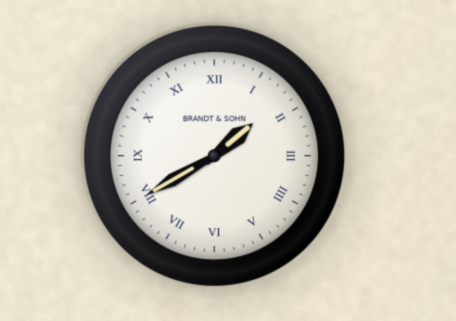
**1:40**
